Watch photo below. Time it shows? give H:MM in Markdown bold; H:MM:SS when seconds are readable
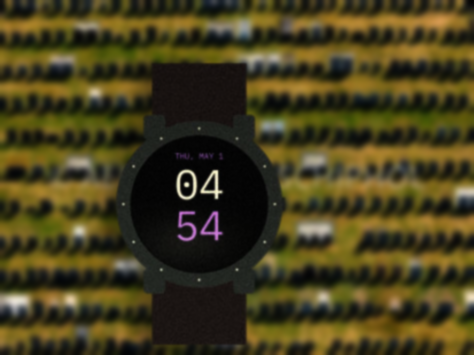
**4:54**
